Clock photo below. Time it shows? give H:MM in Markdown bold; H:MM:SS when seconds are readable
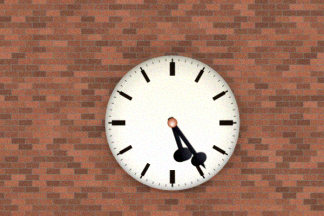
**5:24**
